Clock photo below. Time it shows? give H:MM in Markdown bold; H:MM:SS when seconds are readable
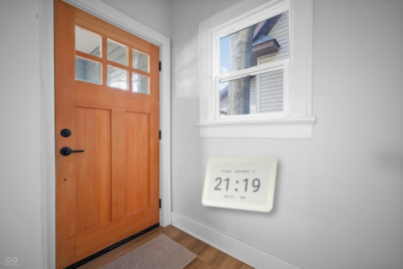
**21:19**
